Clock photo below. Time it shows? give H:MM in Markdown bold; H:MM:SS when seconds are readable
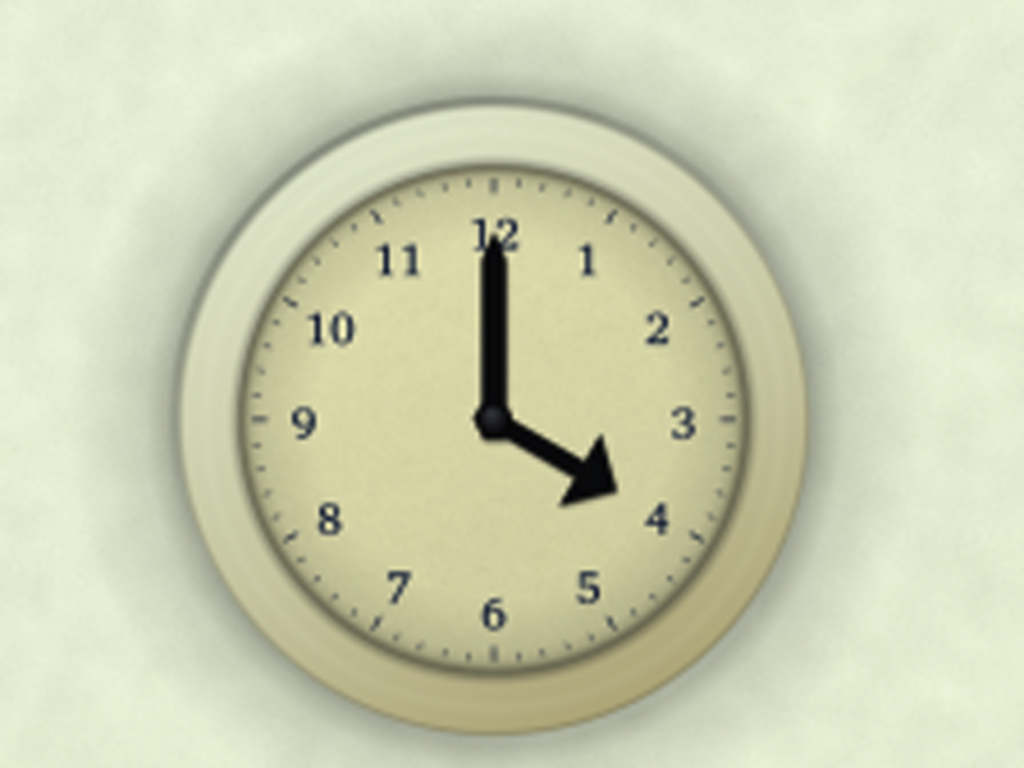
**4:00**
